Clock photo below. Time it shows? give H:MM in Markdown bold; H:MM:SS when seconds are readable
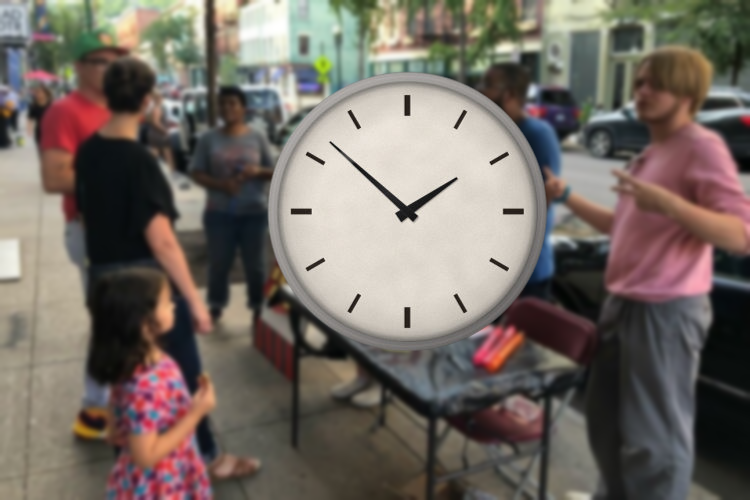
**1:52**
